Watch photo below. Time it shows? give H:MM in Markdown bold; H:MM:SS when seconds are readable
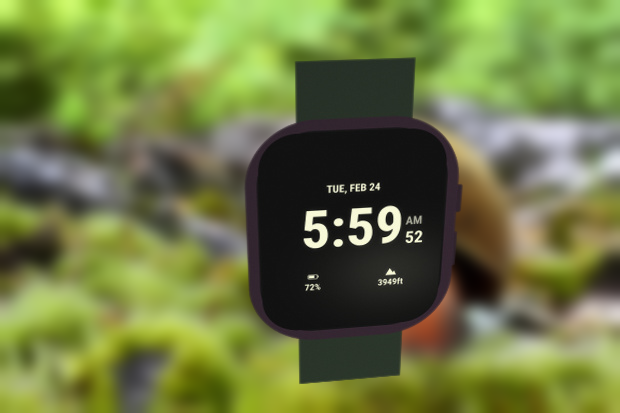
**5:59:52**
